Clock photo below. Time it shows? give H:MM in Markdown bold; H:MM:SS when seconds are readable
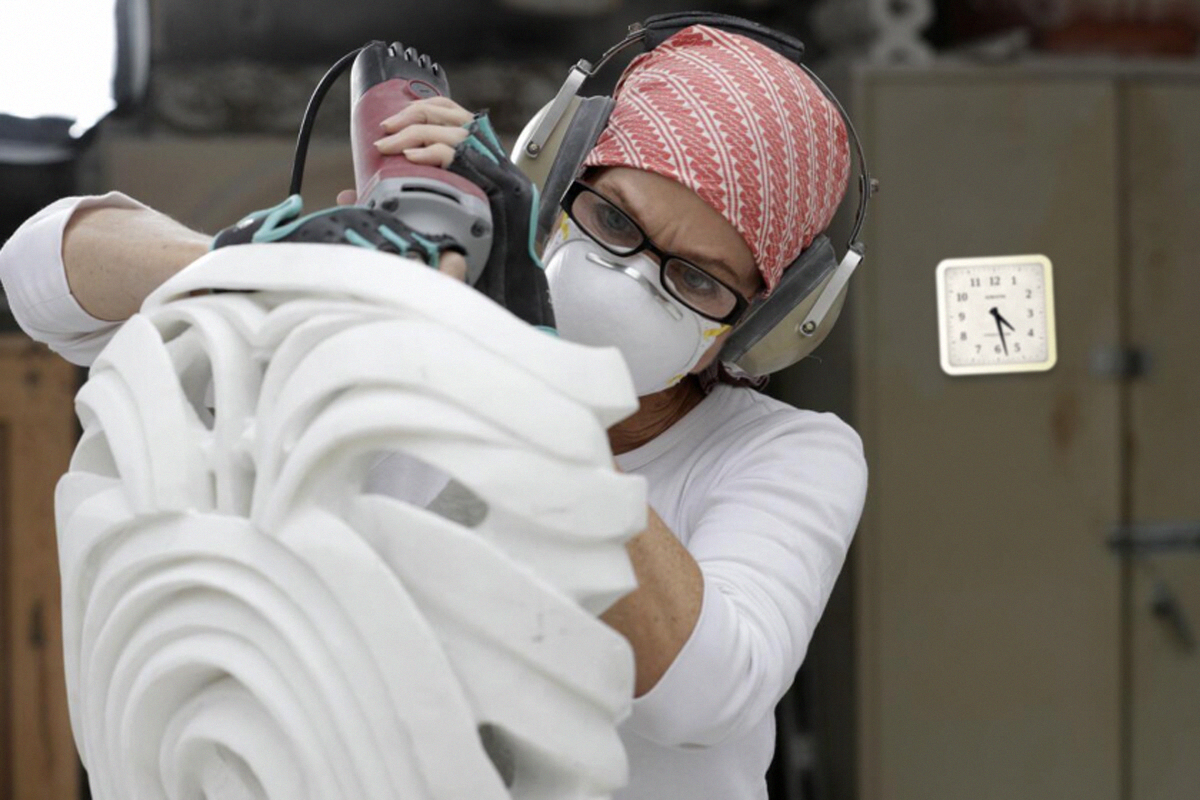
**4:28**
